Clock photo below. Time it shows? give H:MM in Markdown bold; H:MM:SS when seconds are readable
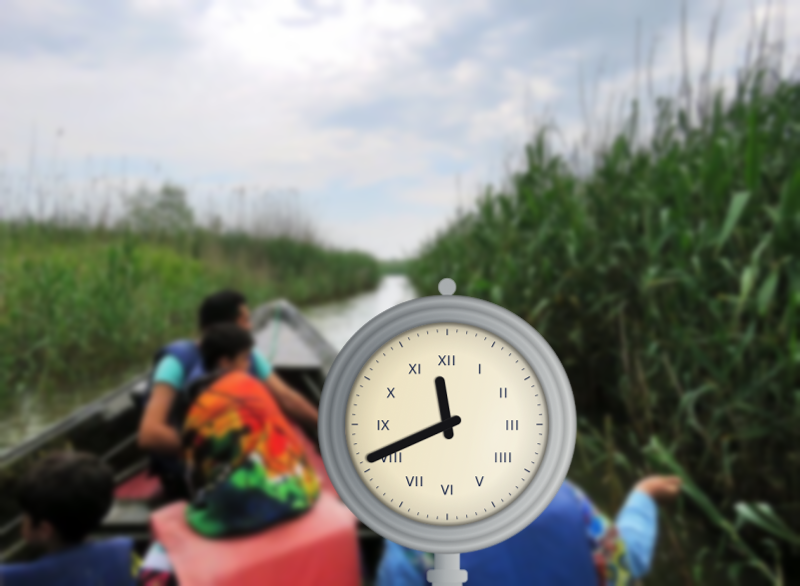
**11:41**
